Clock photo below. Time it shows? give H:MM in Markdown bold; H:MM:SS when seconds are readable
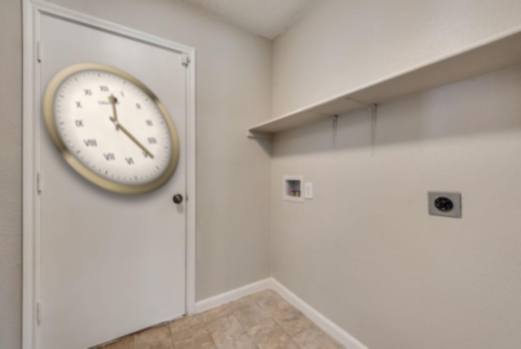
**12:24**
